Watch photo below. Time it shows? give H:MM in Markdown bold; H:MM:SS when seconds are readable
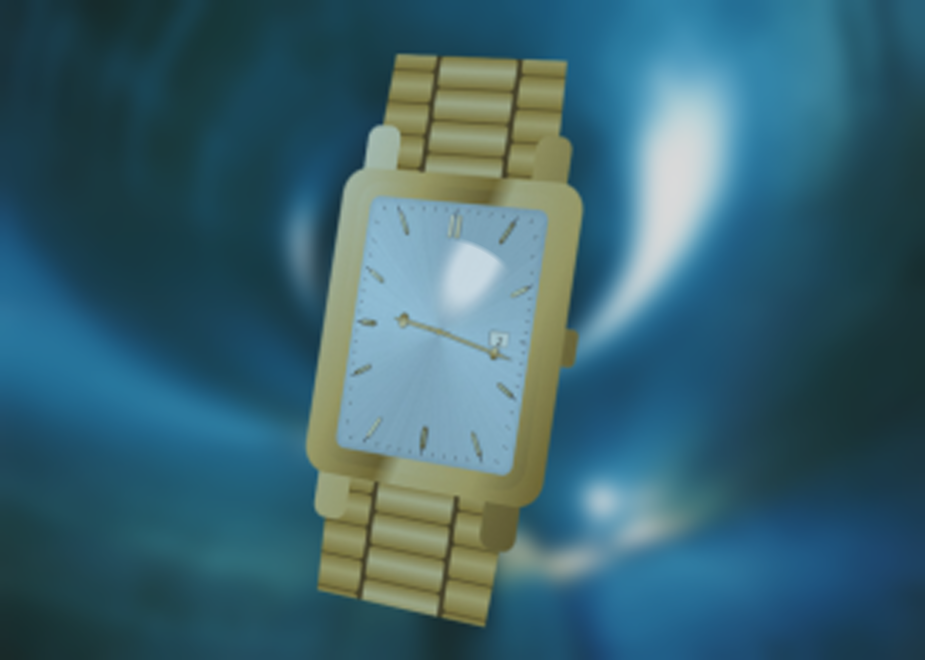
**9:17**
